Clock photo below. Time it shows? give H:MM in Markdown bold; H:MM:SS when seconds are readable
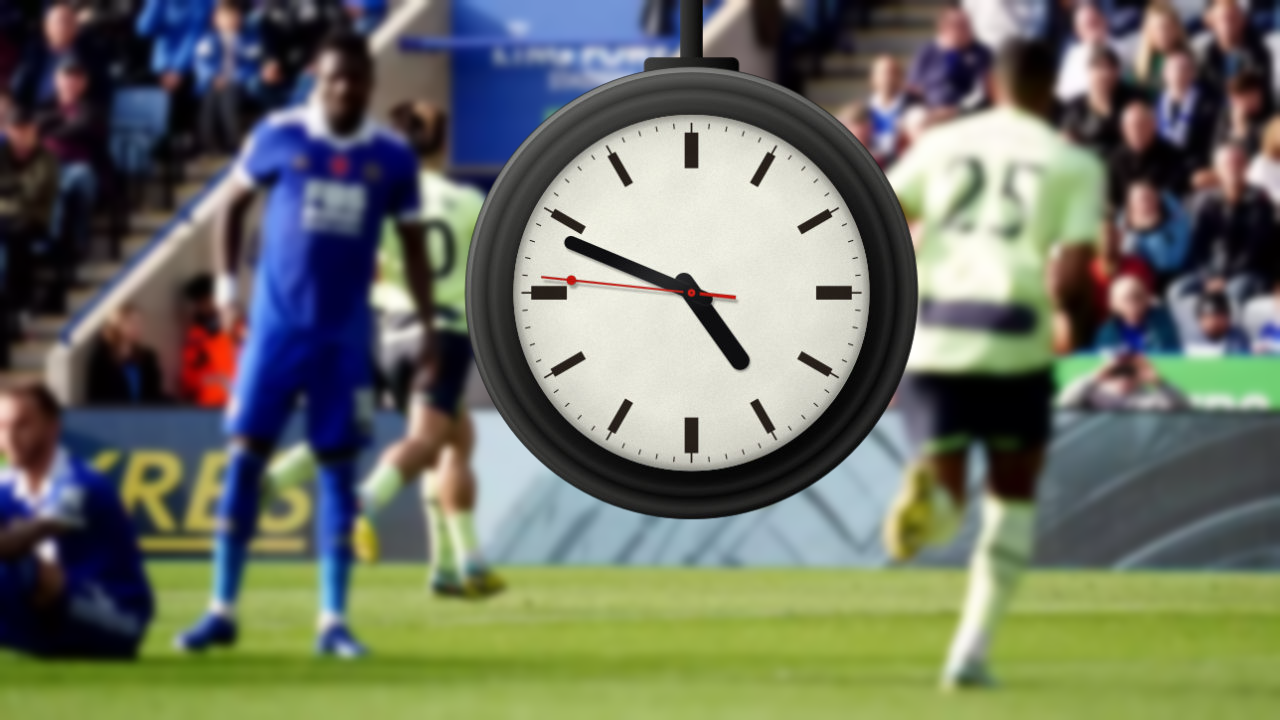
**4:48:46**
